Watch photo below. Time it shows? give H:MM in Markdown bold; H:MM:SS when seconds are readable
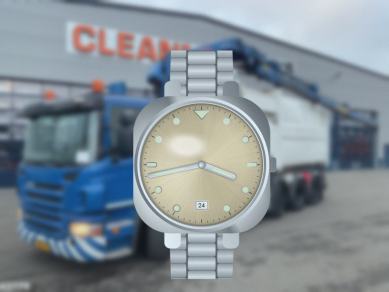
**3:43**
